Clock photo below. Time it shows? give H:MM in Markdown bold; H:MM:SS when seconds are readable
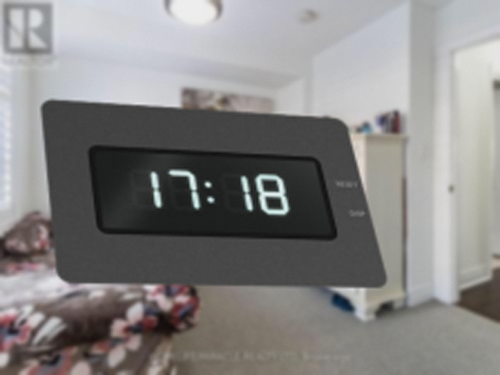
**17:18**
